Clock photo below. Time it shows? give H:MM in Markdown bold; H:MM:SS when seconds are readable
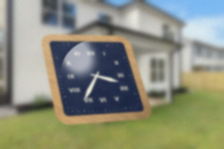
**3:36**
